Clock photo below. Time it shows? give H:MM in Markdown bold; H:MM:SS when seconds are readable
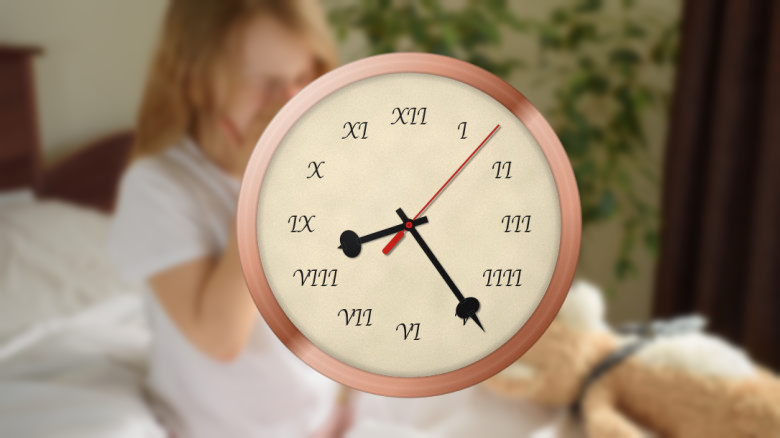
**8:24:07**
